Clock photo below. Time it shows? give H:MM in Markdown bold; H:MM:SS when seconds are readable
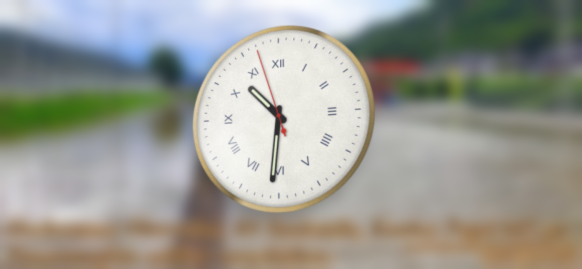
**10:30:57**
